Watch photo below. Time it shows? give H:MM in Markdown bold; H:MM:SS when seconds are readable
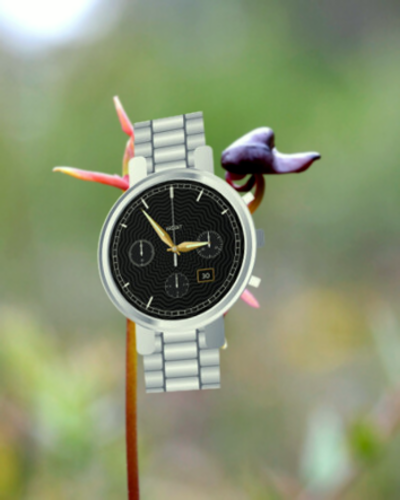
**2:54**
